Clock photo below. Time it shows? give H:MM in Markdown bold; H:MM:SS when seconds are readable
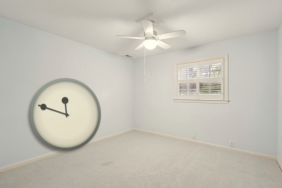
**11:48**
